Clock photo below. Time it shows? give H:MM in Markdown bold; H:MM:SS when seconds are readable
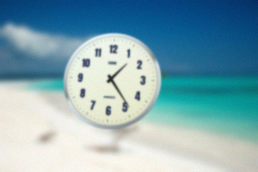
**1:24**
